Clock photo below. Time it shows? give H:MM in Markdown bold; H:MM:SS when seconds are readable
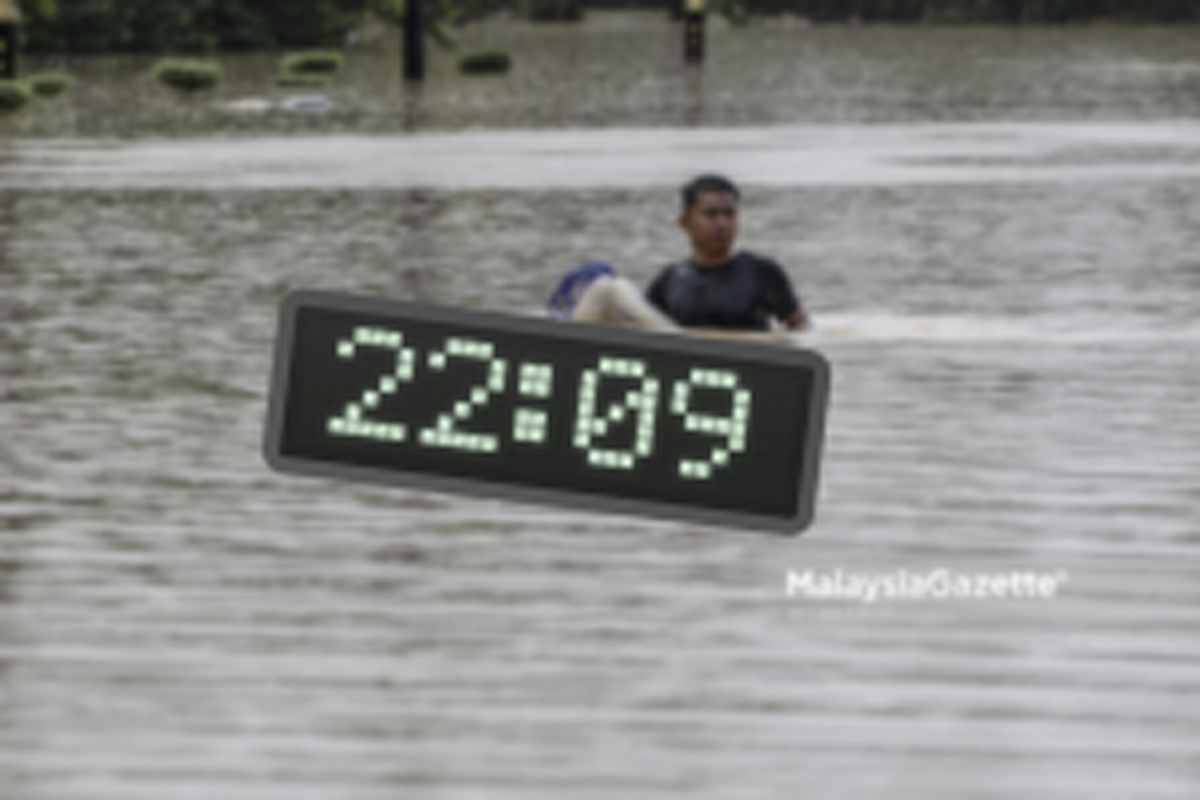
**22:09**
